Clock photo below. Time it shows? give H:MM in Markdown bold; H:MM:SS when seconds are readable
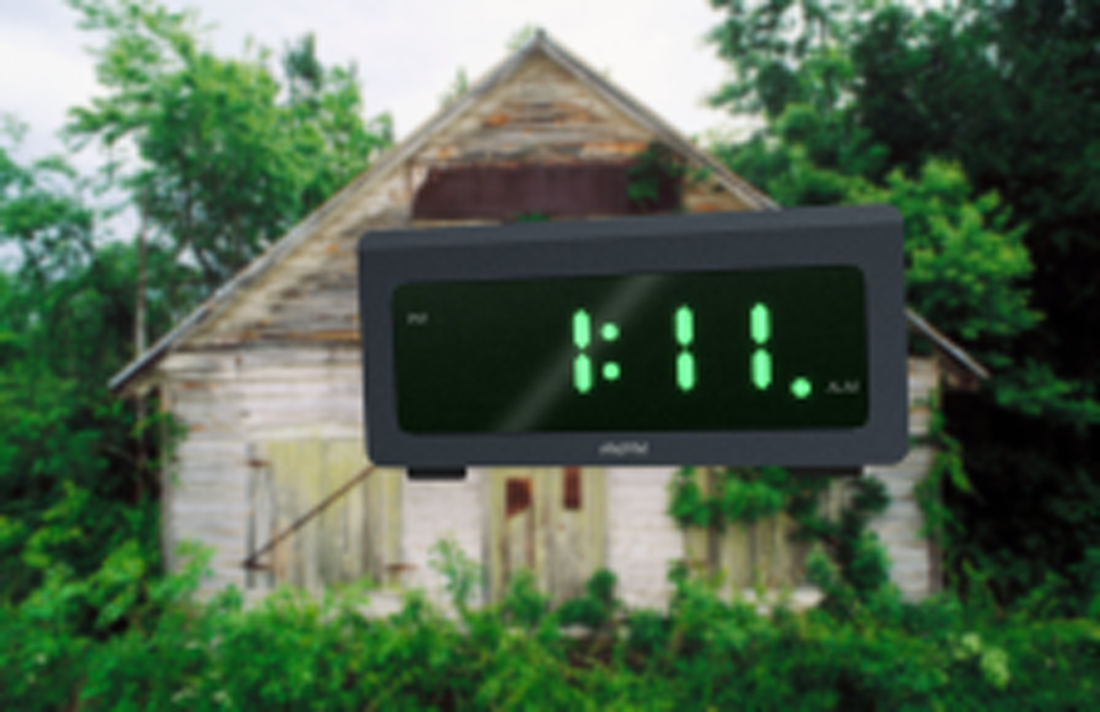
**1:11**
